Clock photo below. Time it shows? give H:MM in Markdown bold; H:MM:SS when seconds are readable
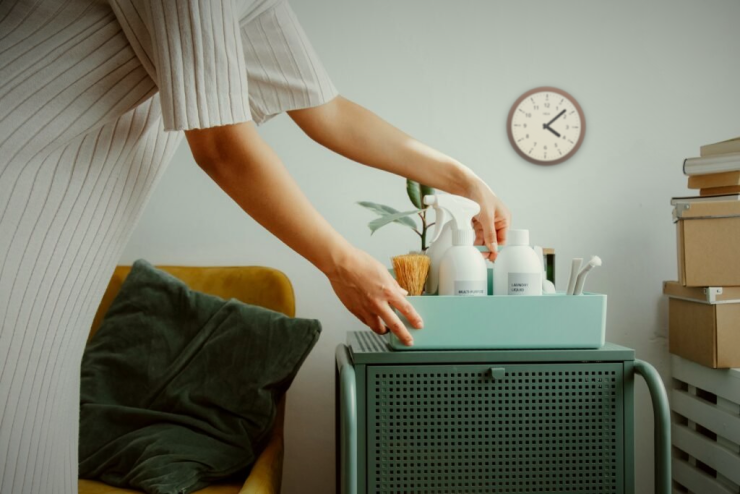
**4:08**
